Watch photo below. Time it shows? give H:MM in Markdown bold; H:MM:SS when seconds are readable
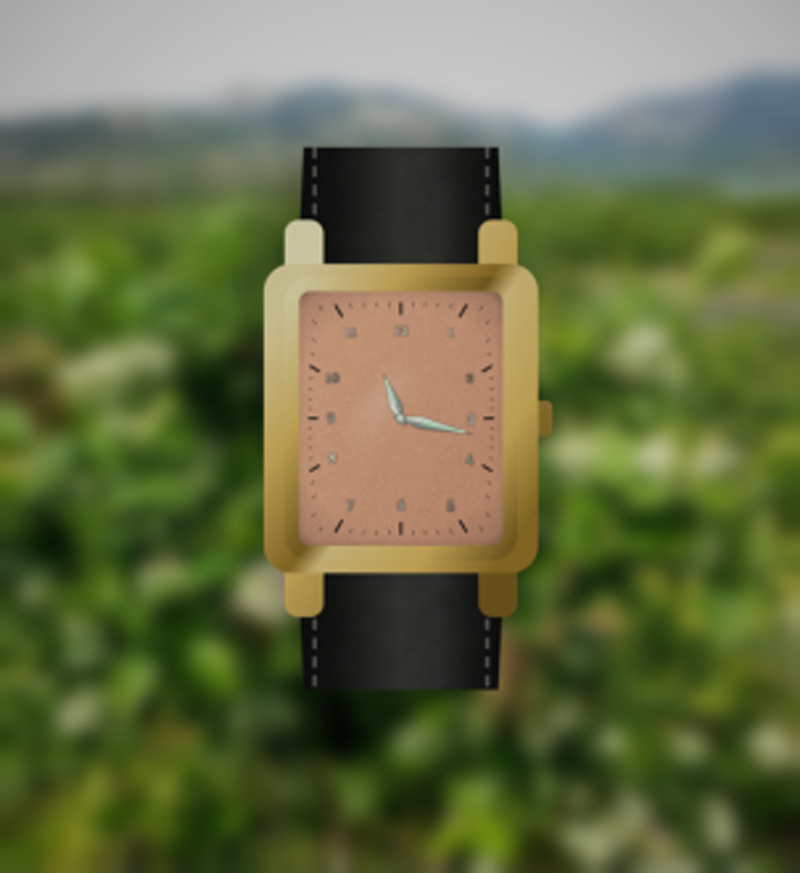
**11:17**
